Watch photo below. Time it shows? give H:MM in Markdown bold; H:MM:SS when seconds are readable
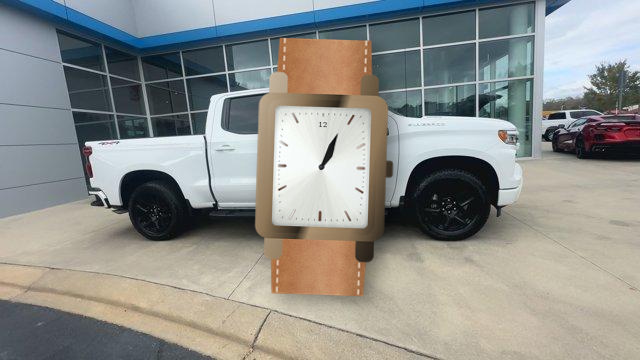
**1:04**
